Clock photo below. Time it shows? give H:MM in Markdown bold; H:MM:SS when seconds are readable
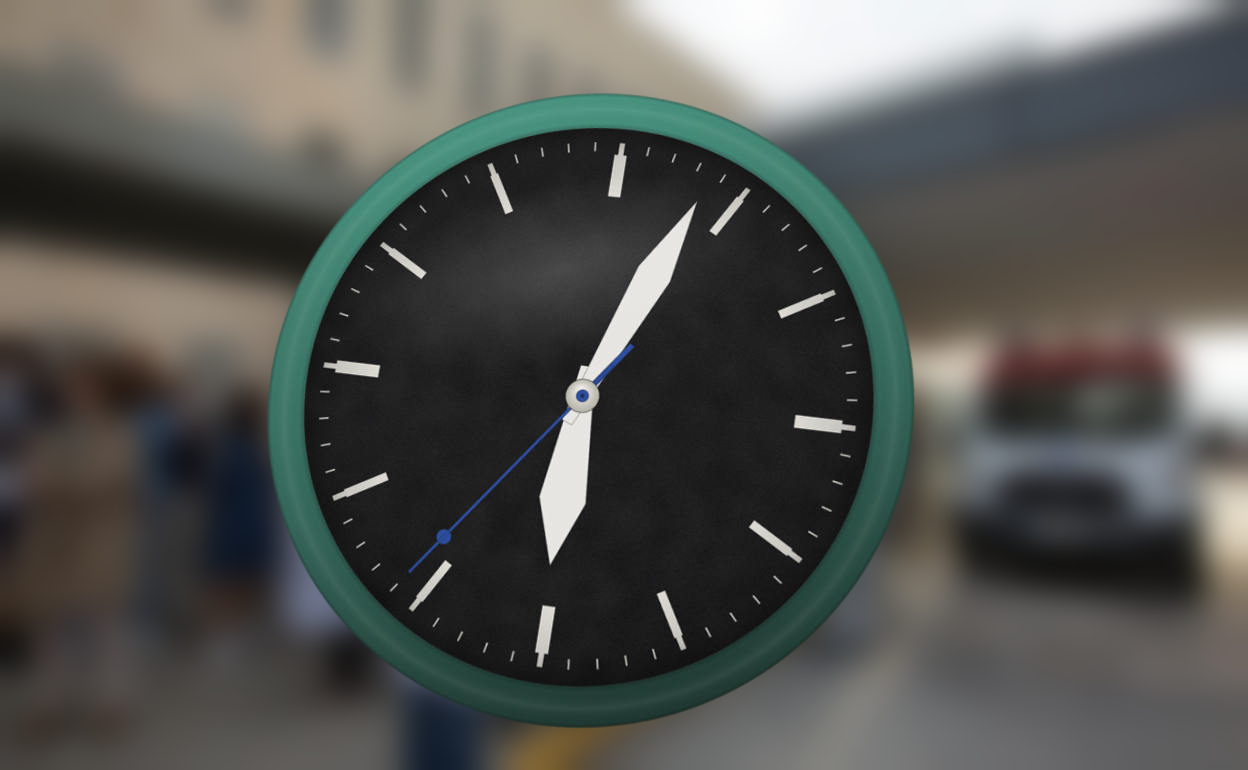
**6:03:36**
